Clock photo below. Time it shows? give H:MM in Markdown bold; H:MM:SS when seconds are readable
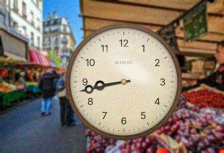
**8:43**
